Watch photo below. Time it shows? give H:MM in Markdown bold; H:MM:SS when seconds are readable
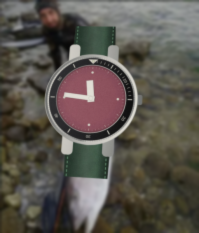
**11:46**
